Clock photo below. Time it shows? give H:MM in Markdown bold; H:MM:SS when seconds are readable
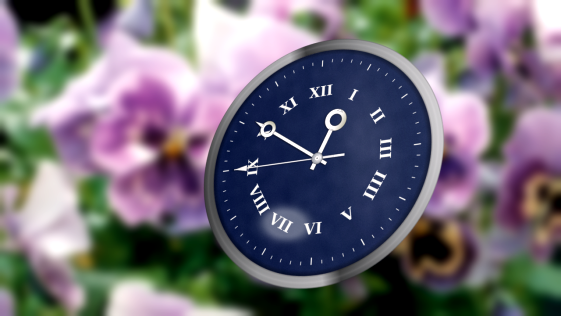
**12:50:45**
